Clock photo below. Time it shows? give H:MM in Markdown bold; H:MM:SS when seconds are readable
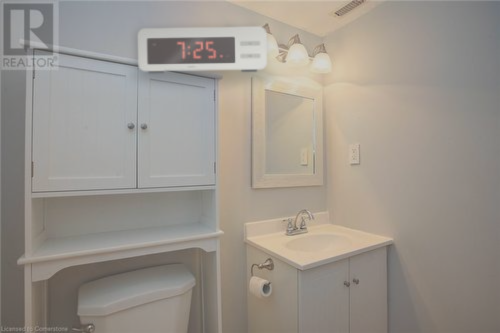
**7:25**
